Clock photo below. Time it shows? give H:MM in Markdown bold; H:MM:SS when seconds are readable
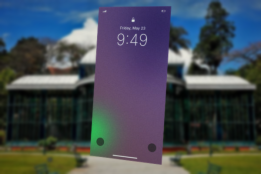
**9:49**
